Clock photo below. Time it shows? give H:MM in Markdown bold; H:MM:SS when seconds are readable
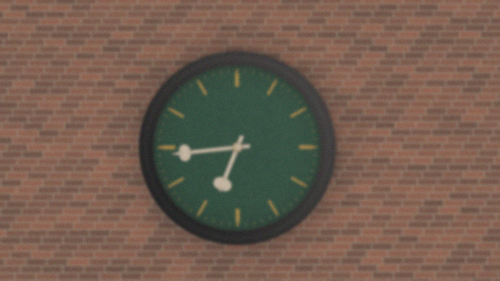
**6:44**
